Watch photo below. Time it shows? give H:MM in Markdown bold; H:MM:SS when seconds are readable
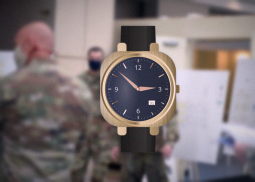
**2:52**
